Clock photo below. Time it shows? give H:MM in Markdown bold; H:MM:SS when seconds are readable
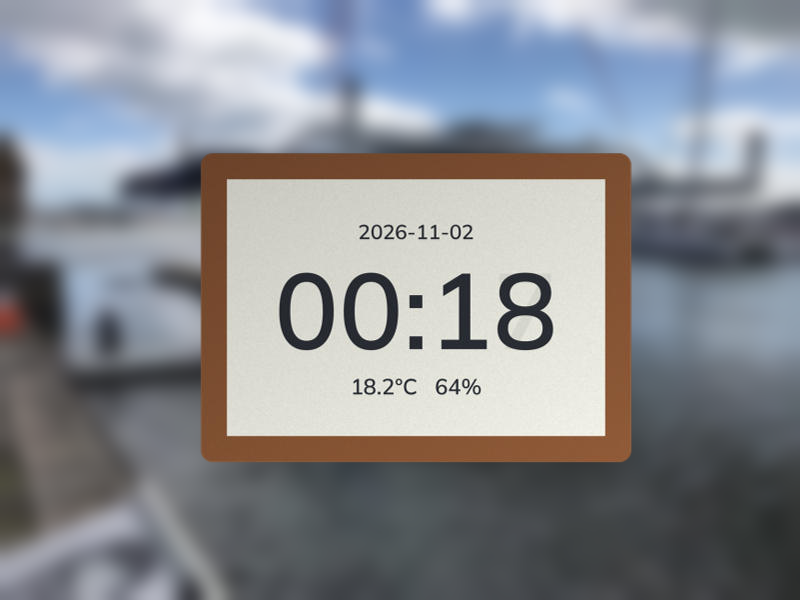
**0:18**
